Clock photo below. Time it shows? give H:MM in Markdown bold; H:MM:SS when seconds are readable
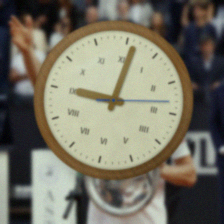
**9:01:13**
